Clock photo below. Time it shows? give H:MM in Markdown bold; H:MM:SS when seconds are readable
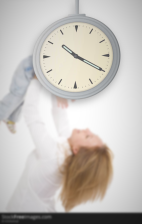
**10:20**
